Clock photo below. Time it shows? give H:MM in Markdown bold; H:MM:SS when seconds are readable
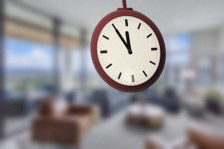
**11:55**
